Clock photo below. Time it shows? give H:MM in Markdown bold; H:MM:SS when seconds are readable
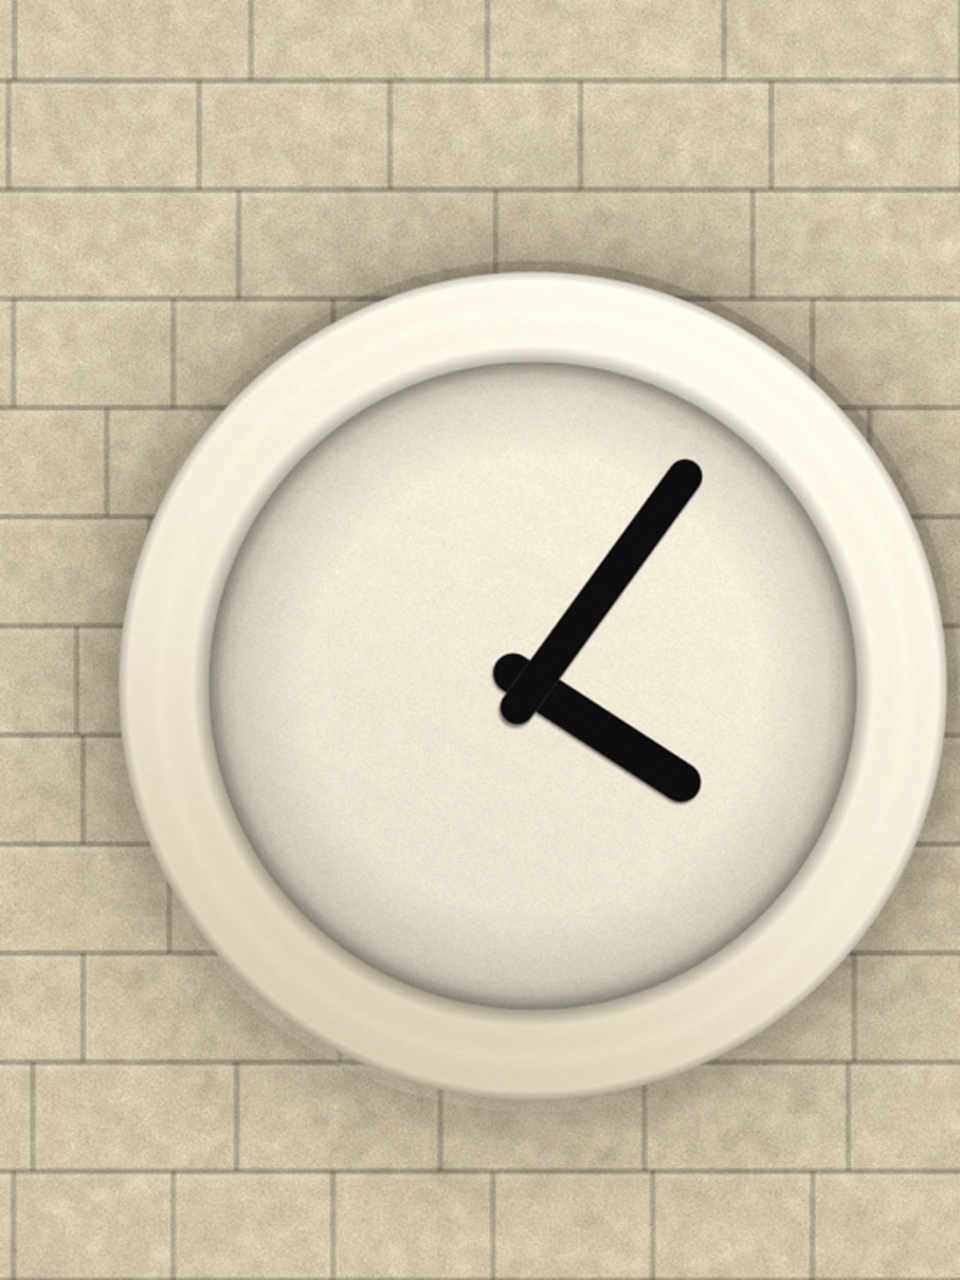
**4:06**
